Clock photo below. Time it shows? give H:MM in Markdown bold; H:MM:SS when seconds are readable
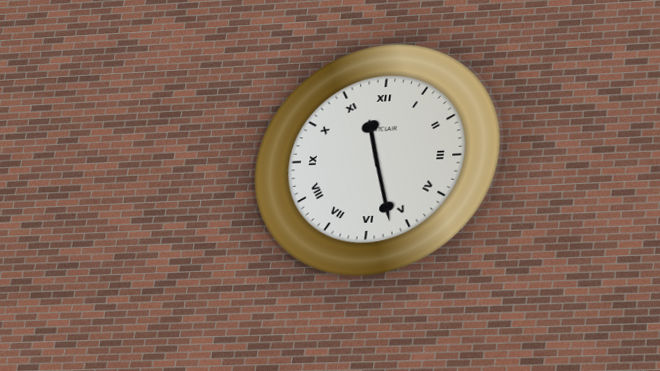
**11:27**
